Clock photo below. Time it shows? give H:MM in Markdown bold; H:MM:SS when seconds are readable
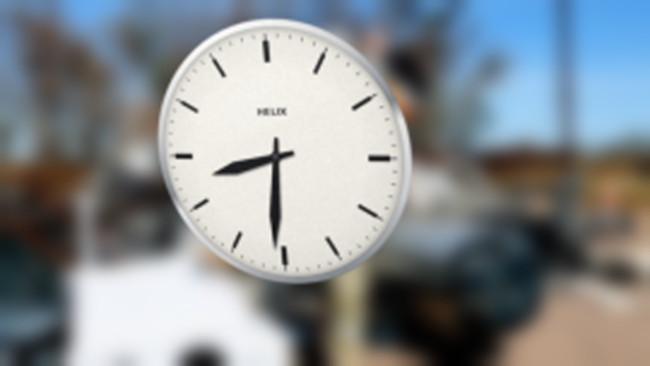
**8:31**
